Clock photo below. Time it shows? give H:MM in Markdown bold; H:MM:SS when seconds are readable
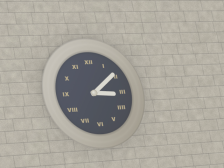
**3:09**
